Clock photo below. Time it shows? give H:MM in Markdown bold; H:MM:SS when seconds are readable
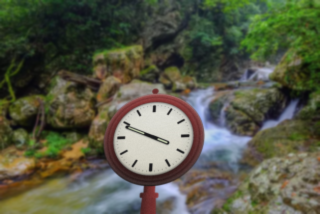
**3:49**
